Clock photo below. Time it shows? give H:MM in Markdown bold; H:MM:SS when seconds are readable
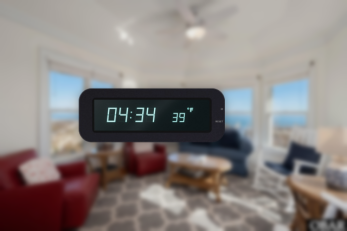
**4:34**
